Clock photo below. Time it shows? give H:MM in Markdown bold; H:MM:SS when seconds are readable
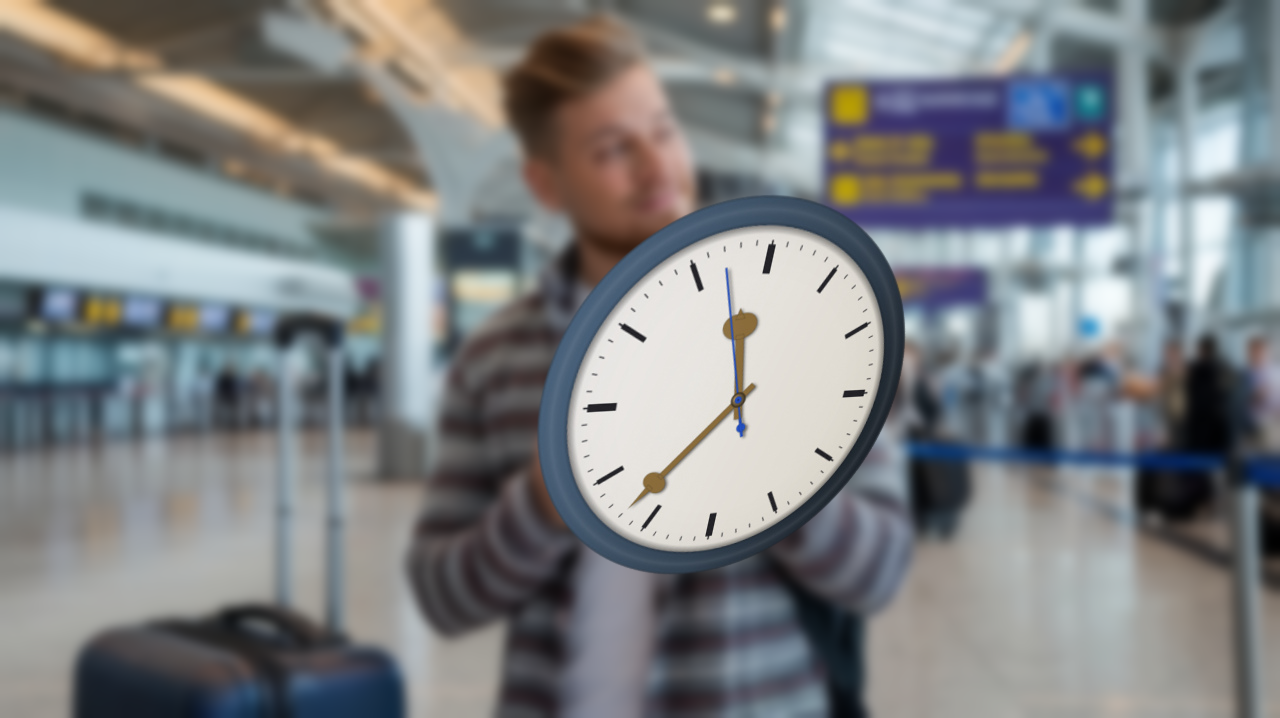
**11:36:57**
